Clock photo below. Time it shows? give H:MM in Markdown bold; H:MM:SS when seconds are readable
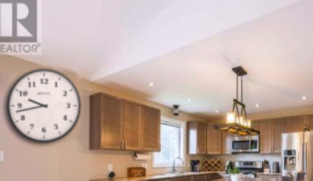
**9:43**
